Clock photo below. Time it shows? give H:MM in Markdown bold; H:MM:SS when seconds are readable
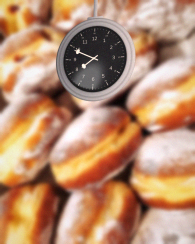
**7:49**
